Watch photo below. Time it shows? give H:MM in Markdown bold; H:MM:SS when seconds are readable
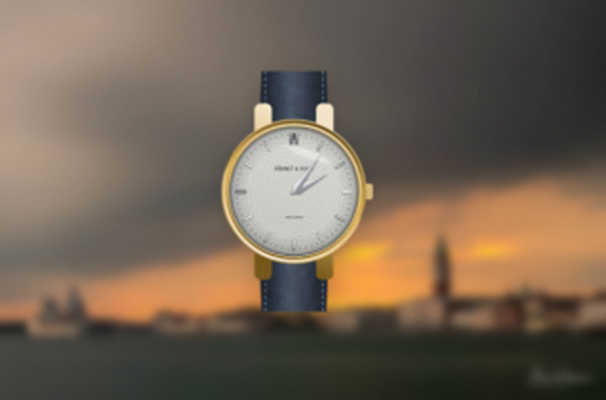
**2:06**
